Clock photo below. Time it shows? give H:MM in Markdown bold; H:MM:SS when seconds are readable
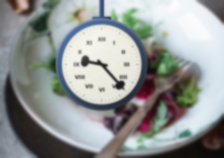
**9:23**
